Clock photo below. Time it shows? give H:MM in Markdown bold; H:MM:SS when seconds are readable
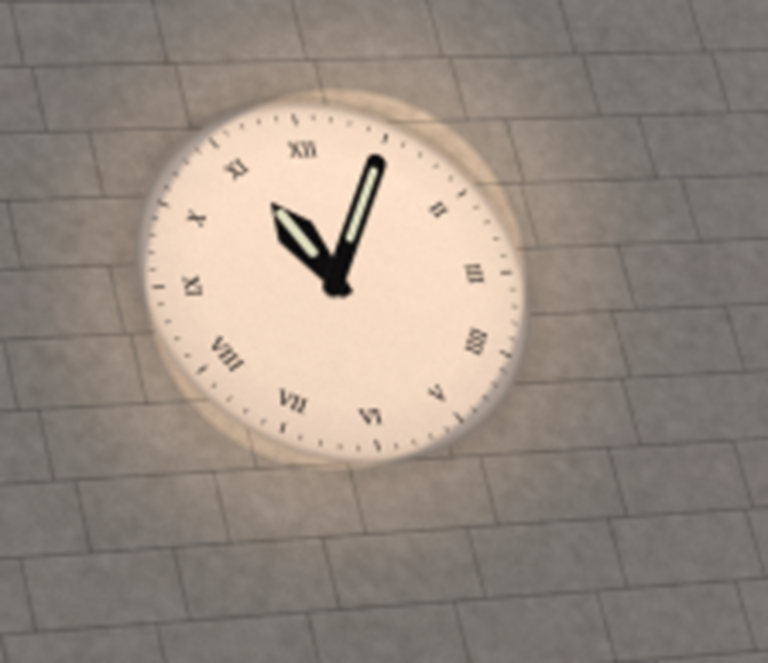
**11:05**
